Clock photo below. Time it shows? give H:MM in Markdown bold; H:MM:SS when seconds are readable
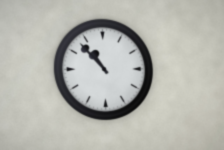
**10:53**
